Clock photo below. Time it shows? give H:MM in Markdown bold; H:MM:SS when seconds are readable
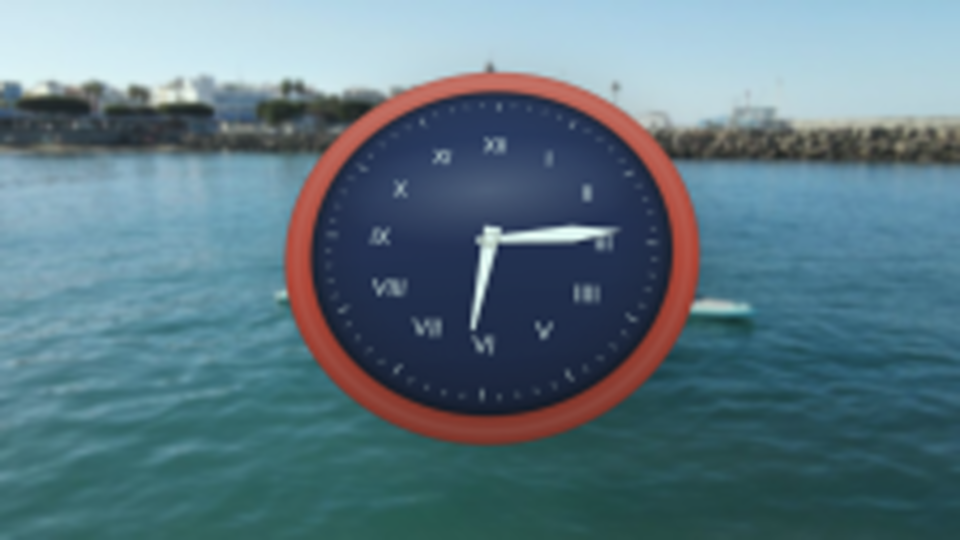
**6:14**
